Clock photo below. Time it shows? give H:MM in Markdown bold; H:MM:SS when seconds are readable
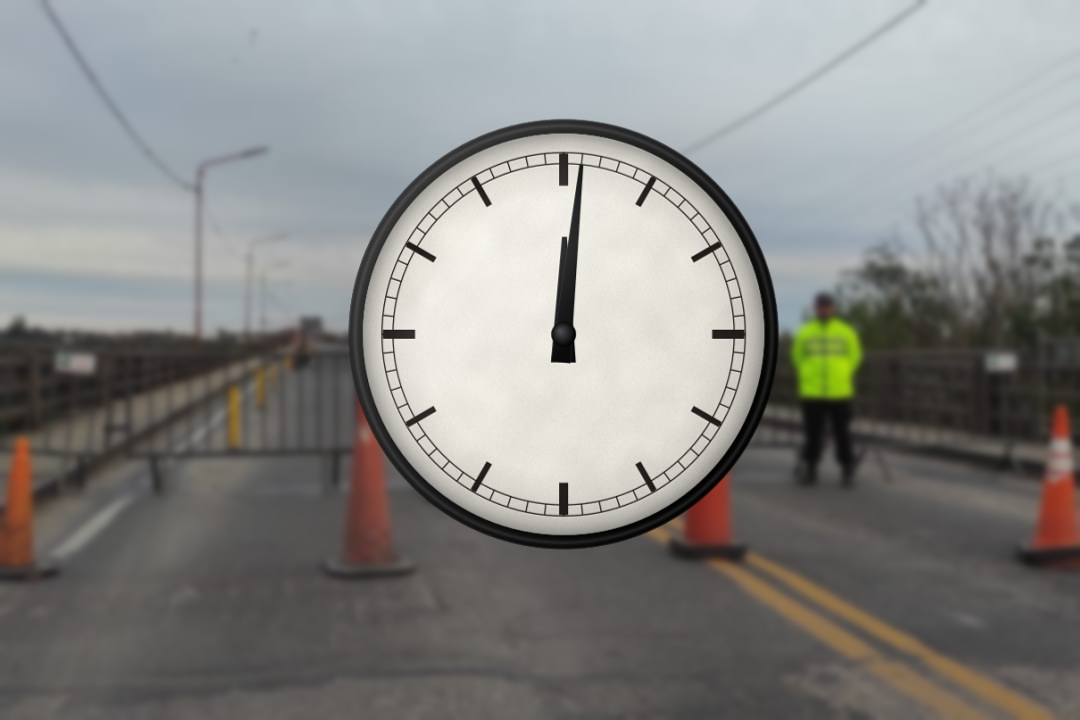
**12:01**
